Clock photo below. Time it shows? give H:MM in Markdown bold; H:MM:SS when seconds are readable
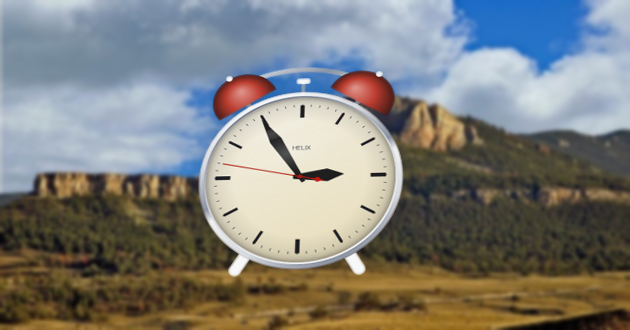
**2:54:47**
